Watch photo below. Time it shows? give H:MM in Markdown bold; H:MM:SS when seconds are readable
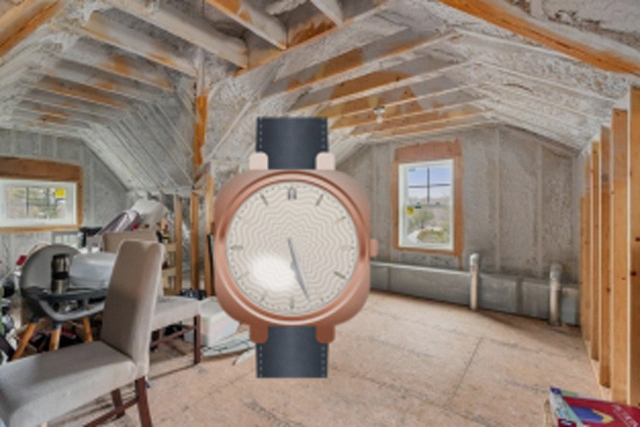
**5:27**
